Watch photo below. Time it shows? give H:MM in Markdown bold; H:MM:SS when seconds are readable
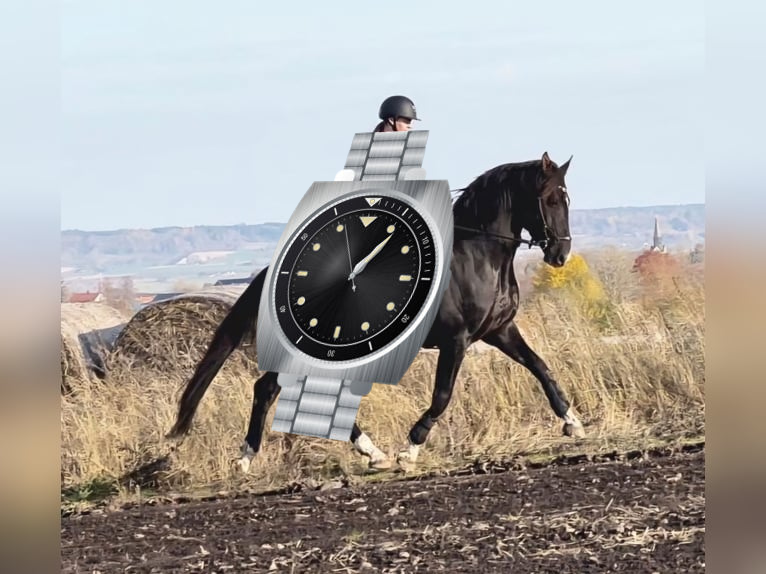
**1:05:56**
